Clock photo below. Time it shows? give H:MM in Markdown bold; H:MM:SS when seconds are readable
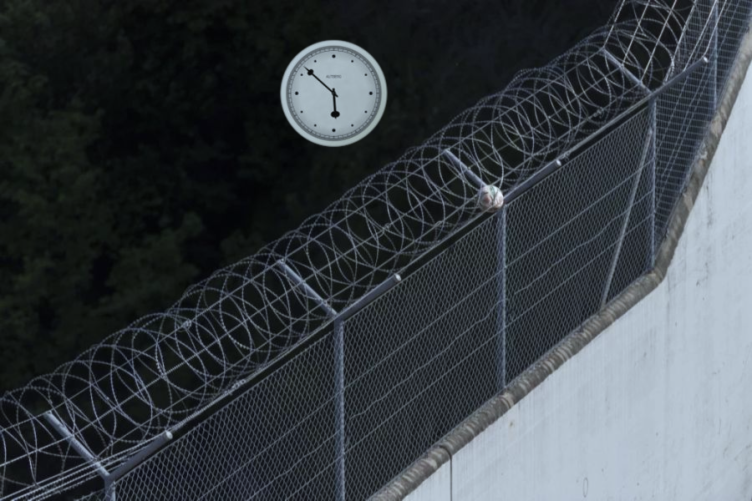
**5:52**
